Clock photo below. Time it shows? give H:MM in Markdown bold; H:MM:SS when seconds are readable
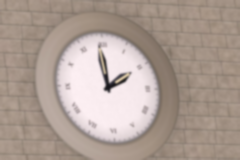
**1:59**
